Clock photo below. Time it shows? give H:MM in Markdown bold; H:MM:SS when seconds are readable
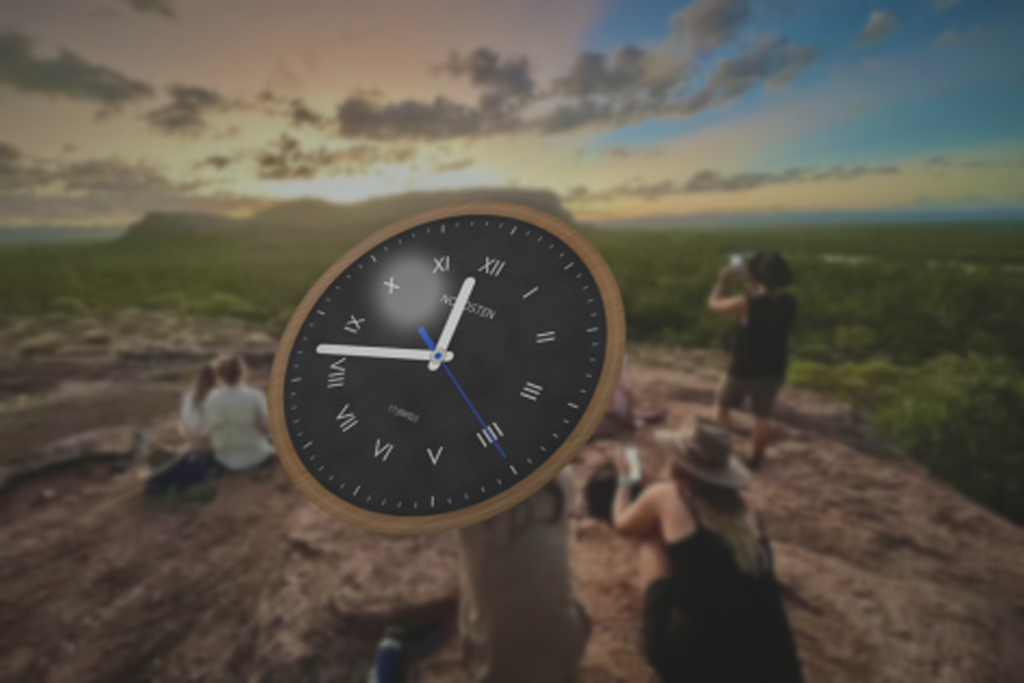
**11:42:20**
